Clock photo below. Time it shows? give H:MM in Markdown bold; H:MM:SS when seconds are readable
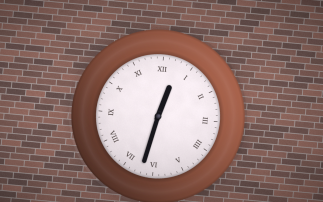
**12:32**
